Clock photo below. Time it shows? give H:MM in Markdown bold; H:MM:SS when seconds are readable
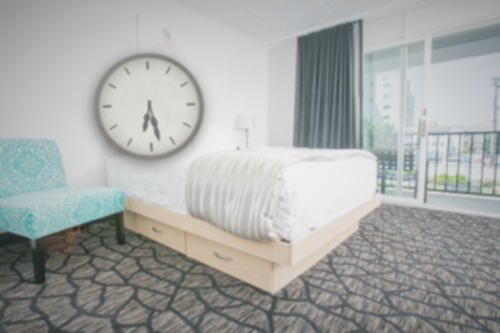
**6:28**
